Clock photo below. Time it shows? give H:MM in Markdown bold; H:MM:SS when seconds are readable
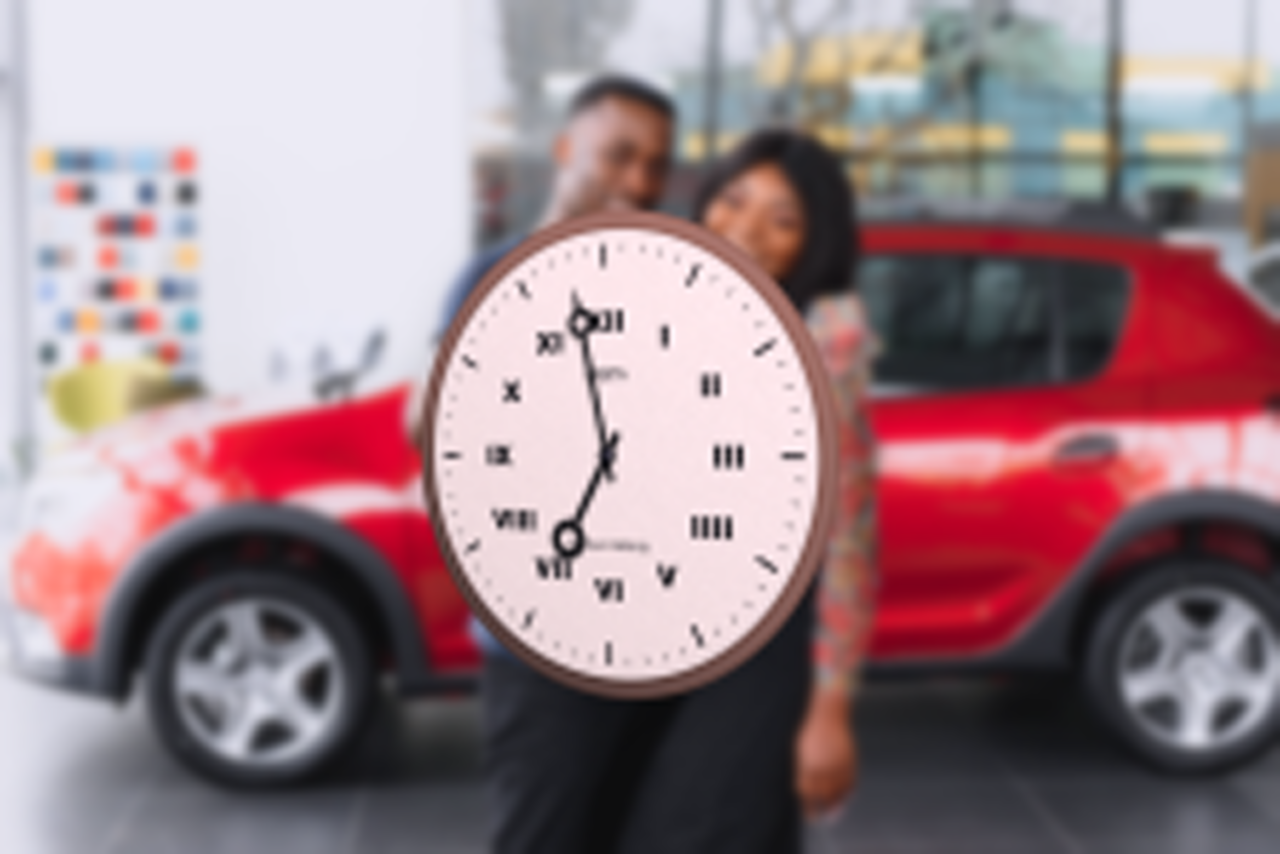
**6:58**
